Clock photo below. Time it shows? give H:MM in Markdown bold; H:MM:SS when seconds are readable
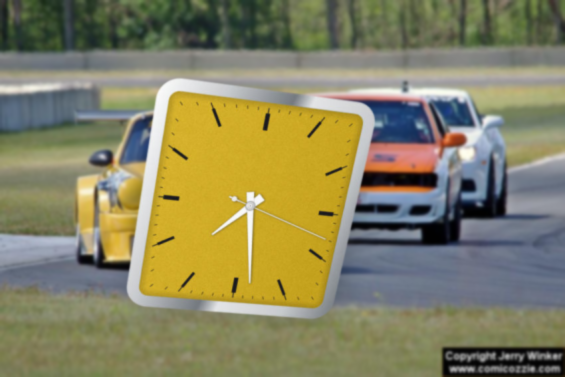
**7:28:18**
